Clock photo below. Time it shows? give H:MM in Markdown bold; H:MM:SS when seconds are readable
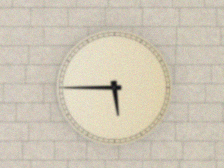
**5:45**
